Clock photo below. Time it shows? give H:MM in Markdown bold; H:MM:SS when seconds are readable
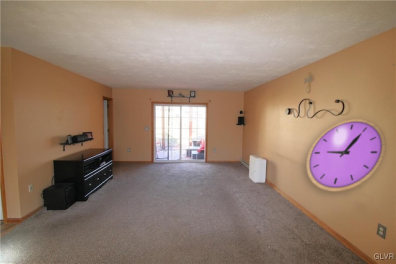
**9:05**
